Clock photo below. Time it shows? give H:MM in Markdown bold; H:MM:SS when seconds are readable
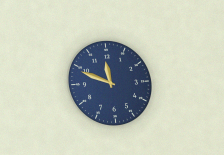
**11:49**
